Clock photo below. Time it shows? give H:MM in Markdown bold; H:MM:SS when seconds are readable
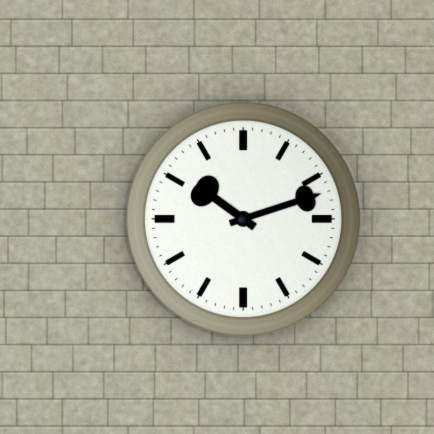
**10:12**
